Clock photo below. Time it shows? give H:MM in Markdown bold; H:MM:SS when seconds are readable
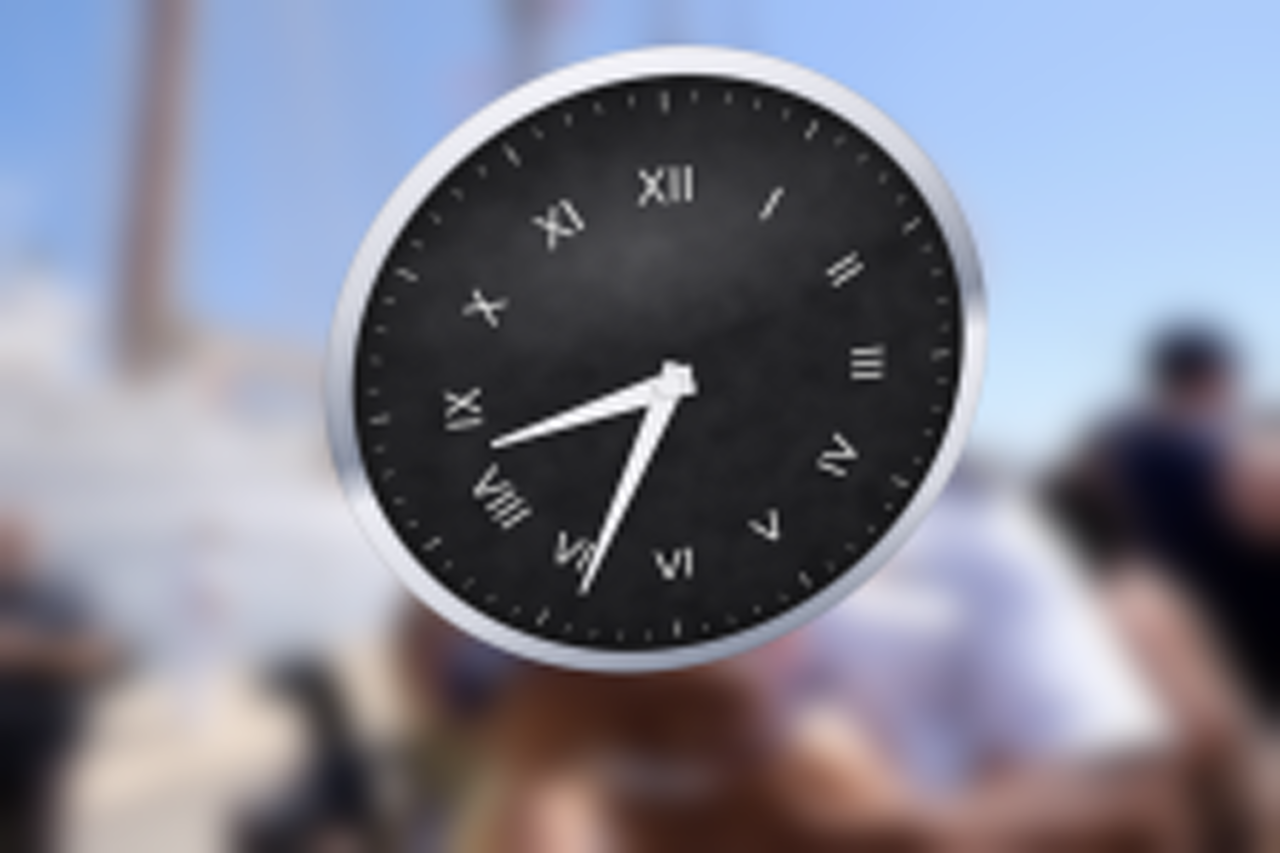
**8:34**
